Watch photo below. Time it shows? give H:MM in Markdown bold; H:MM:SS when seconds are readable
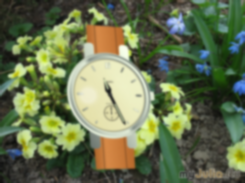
**11:26**
